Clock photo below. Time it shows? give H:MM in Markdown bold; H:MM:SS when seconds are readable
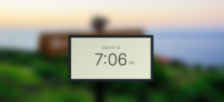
**7:06**
